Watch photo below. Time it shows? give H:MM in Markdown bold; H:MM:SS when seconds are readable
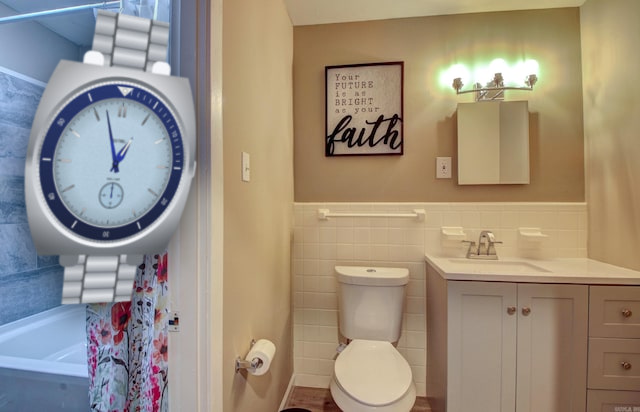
**12:57**
